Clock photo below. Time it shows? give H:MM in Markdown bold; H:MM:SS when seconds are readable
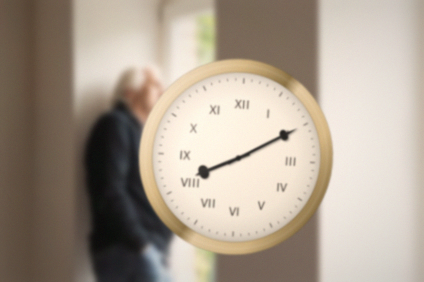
**8:10**
